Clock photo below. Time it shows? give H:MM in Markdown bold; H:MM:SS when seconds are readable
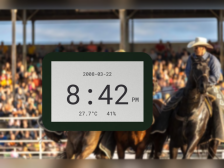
**8:42**
